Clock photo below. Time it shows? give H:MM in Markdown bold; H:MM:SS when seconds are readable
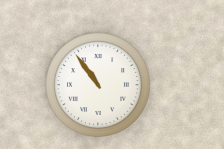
**10:54**
